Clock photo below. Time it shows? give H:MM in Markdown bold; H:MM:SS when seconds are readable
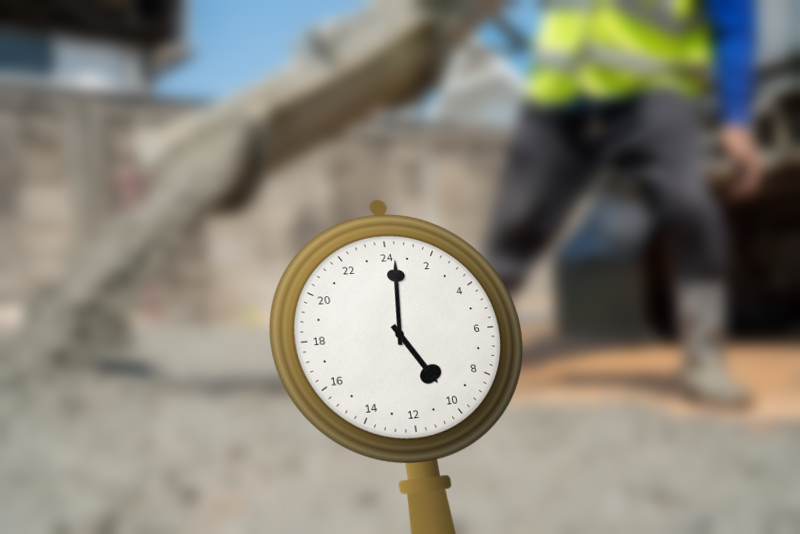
**10:01**
